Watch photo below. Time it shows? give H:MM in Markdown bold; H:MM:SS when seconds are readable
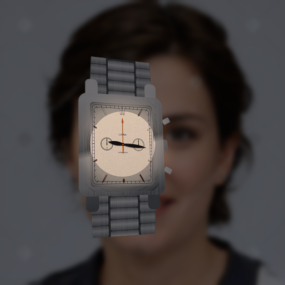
**9:16**
